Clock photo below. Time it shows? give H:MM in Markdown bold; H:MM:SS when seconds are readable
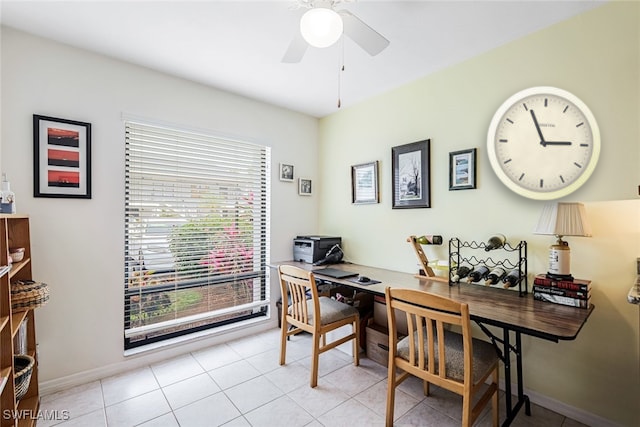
**2:56**
